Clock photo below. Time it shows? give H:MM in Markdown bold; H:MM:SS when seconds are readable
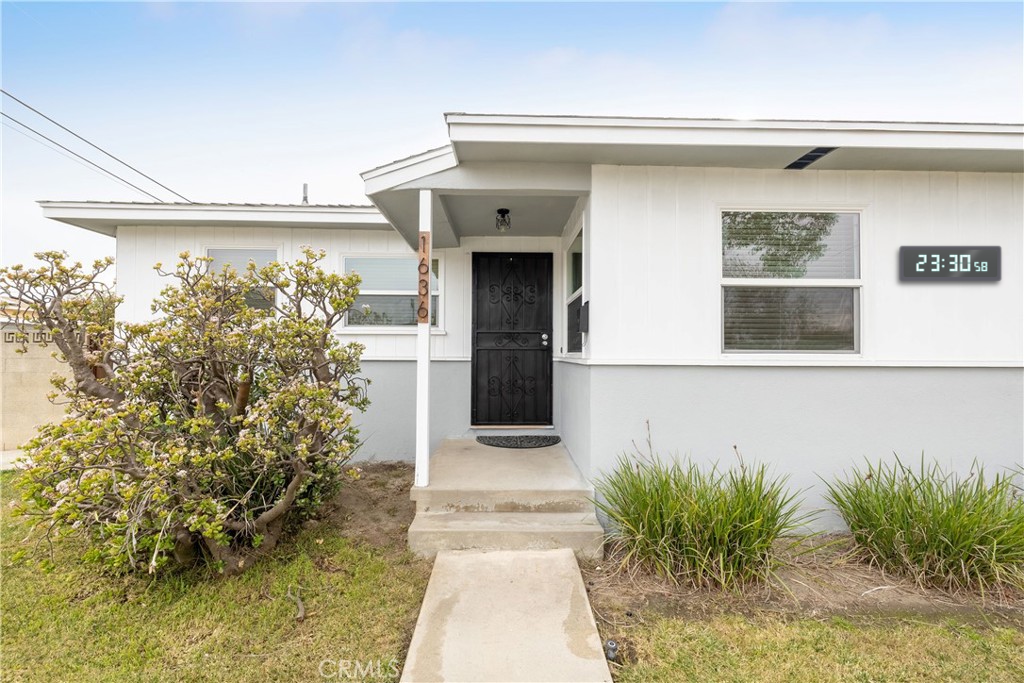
**23:30:58**
